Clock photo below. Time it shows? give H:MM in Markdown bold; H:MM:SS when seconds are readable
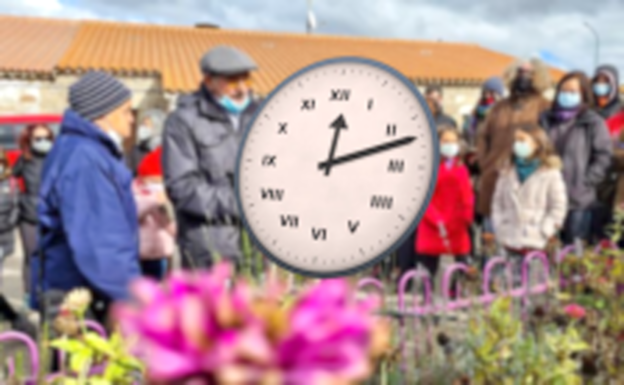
**12:12**
